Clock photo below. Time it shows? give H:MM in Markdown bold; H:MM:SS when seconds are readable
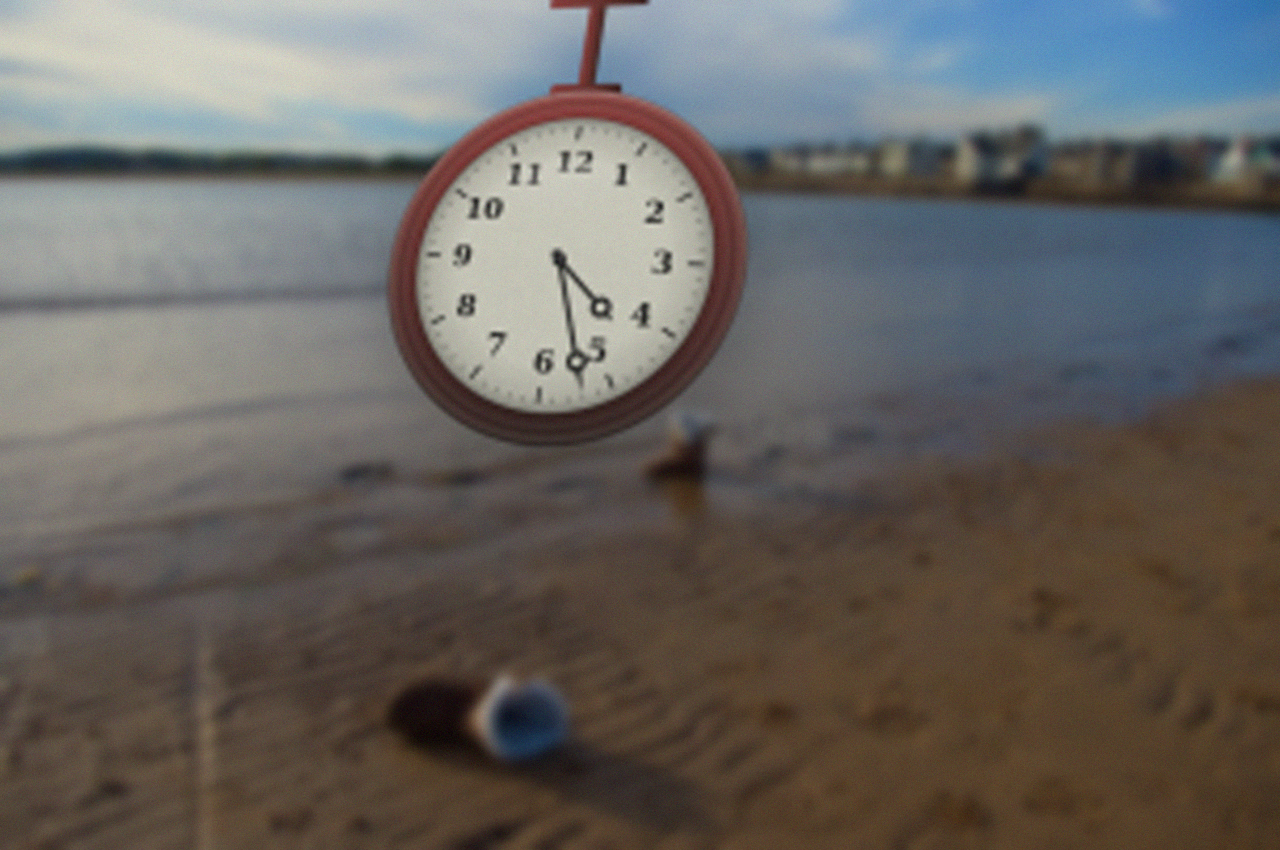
**4:27**
